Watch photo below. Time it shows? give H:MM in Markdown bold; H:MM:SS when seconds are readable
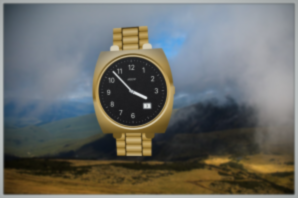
**3:53**
